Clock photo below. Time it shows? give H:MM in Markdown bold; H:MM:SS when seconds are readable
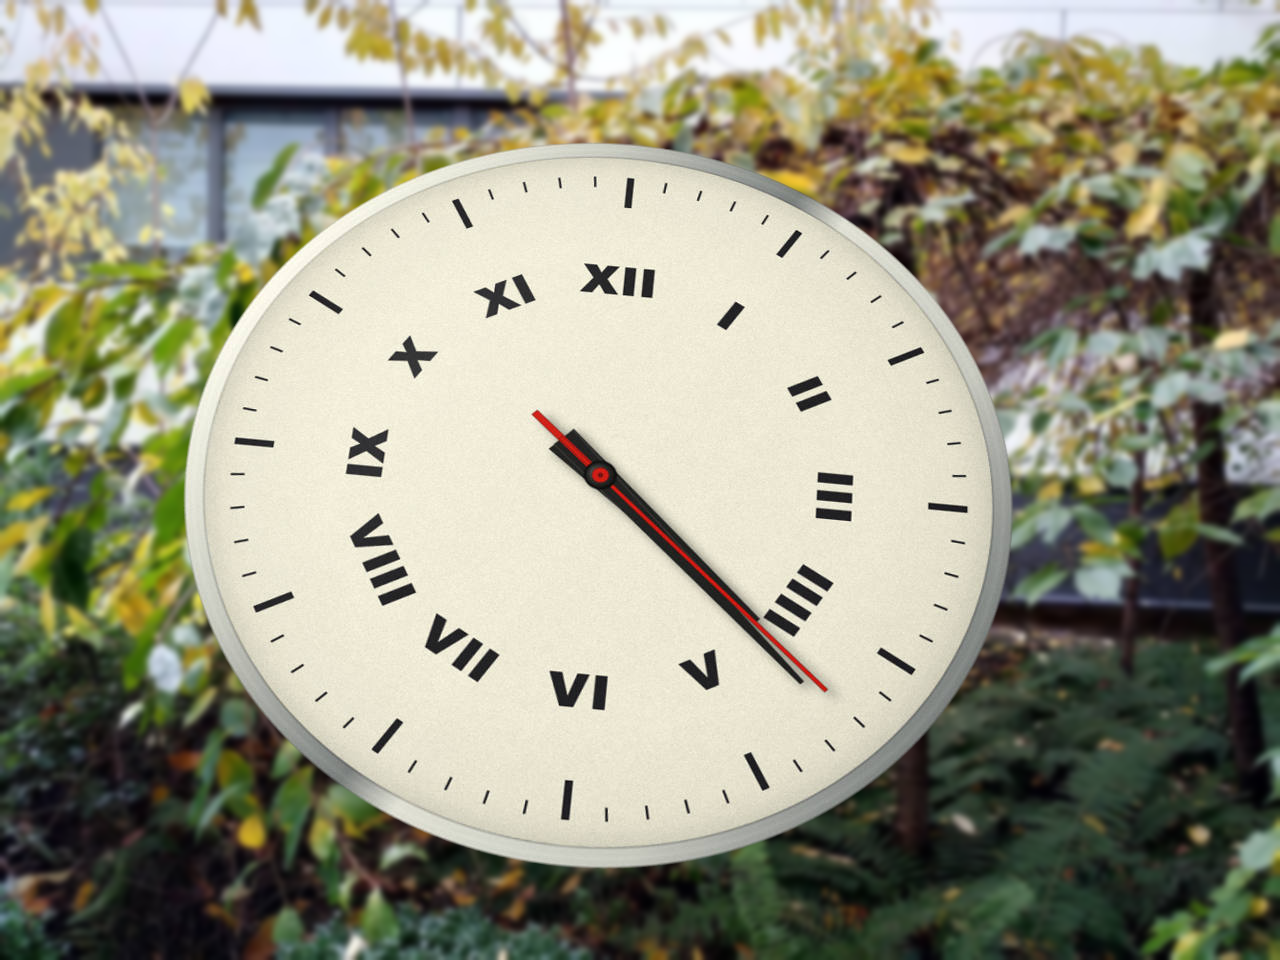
**4:22:22**
